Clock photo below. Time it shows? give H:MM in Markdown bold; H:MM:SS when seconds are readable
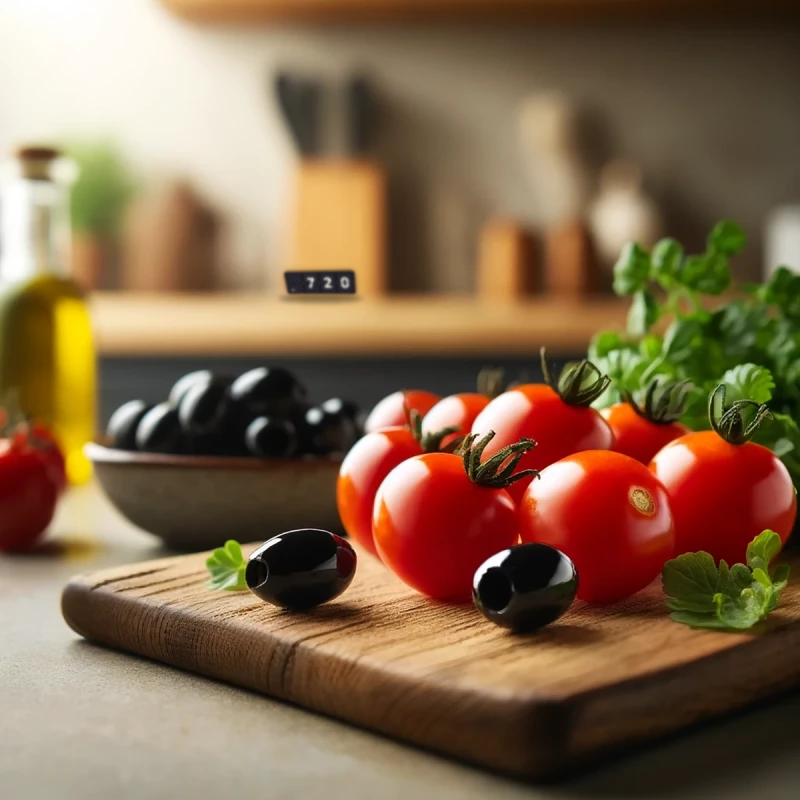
**7:20**
